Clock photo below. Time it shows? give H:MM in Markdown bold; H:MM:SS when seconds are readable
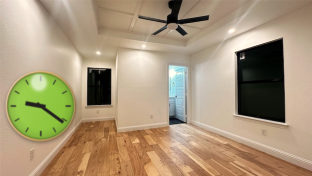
**9:21**
